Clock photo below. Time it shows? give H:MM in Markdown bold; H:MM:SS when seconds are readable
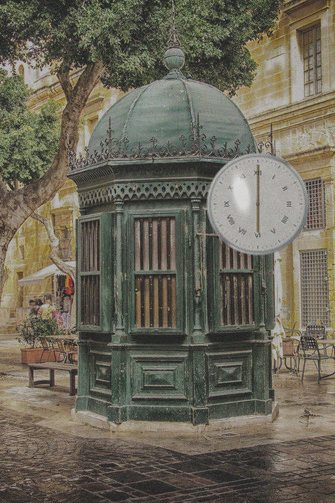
**6:00**
